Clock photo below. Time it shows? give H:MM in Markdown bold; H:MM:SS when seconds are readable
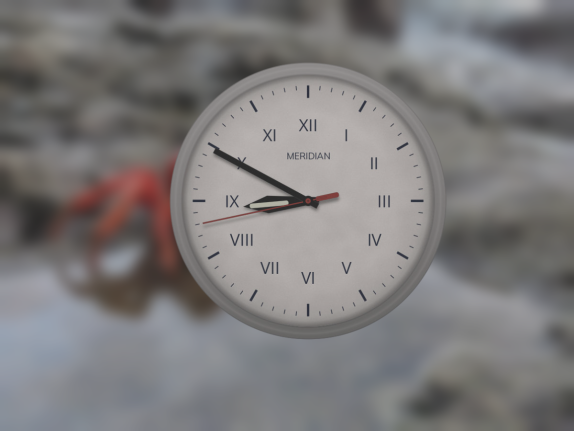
**8:49:43**
